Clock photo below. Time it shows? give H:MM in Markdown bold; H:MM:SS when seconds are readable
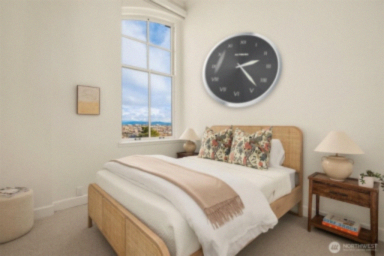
**2:23**
